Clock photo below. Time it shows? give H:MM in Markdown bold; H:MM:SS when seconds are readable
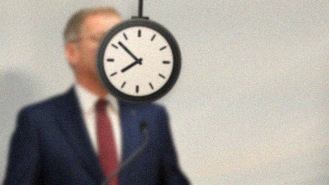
**7:52**
